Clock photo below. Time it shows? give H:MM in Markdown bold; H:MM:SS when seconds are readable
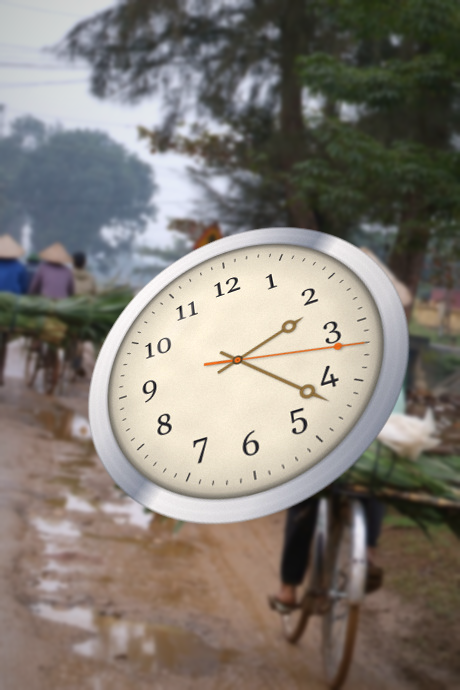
**2:22:17**
